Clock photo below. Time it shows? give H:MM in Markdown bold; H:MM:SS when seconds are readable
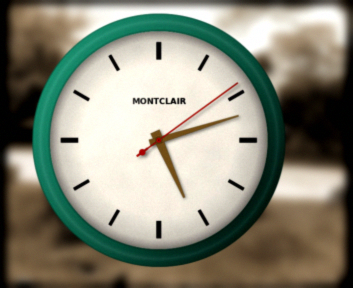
**5:12:09**
